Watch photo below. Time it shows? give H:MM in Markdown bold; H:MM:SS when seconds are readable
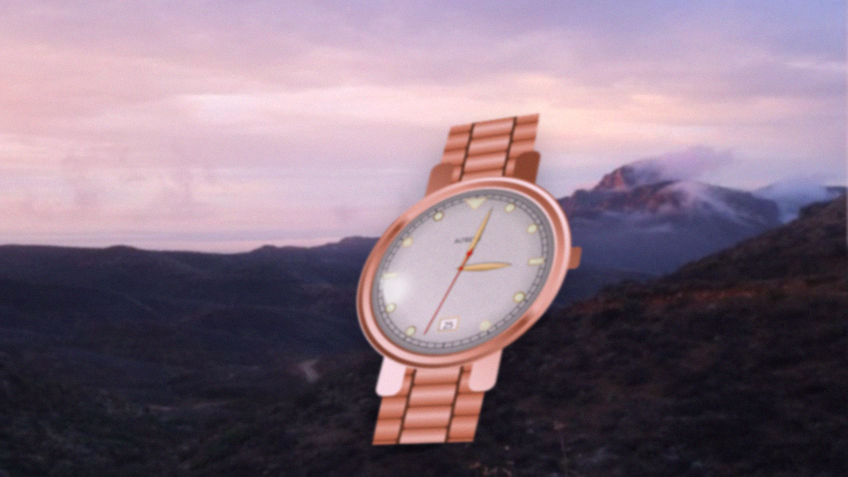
**3:02:33**
